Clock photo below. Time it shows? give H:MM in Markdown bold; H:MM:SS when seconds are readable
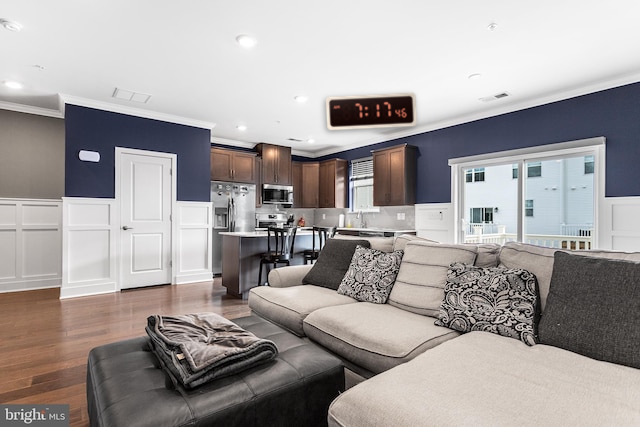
**7:17:46**
